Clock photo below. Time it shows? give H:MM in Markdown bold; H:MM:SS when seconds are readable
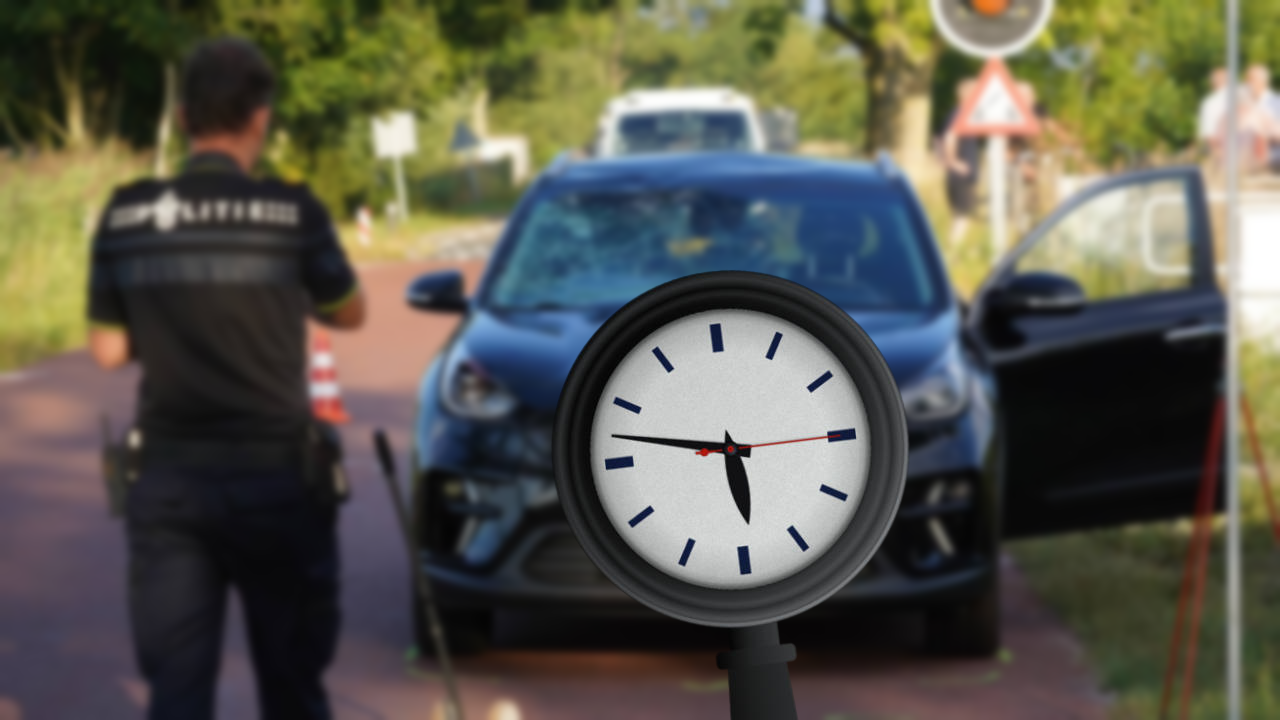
**5:47:15**
